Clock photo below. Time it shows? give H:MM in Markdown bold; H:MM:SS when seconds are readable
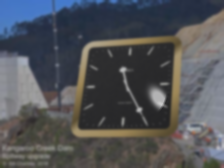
**11:25**
